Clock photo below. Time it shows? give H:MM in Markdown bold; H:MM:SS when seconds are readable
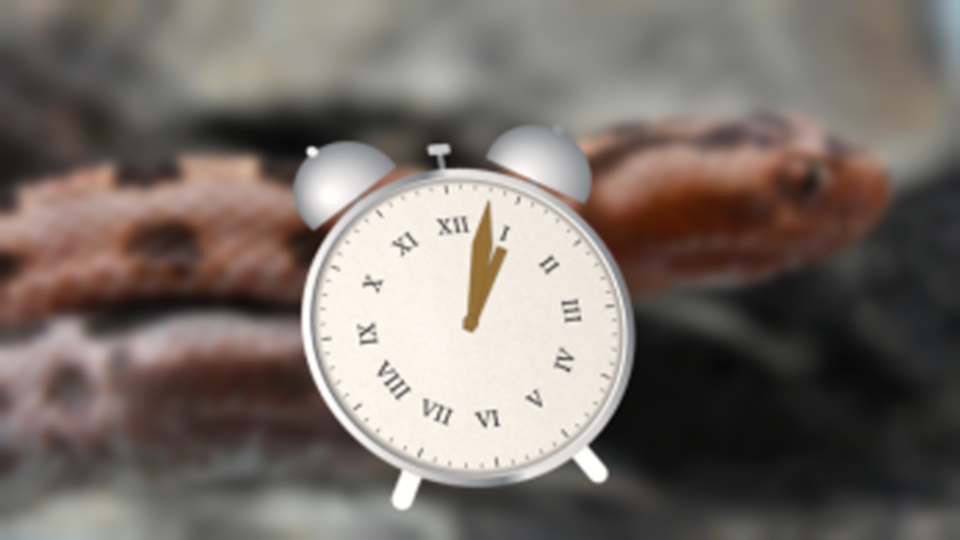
**1:03**
